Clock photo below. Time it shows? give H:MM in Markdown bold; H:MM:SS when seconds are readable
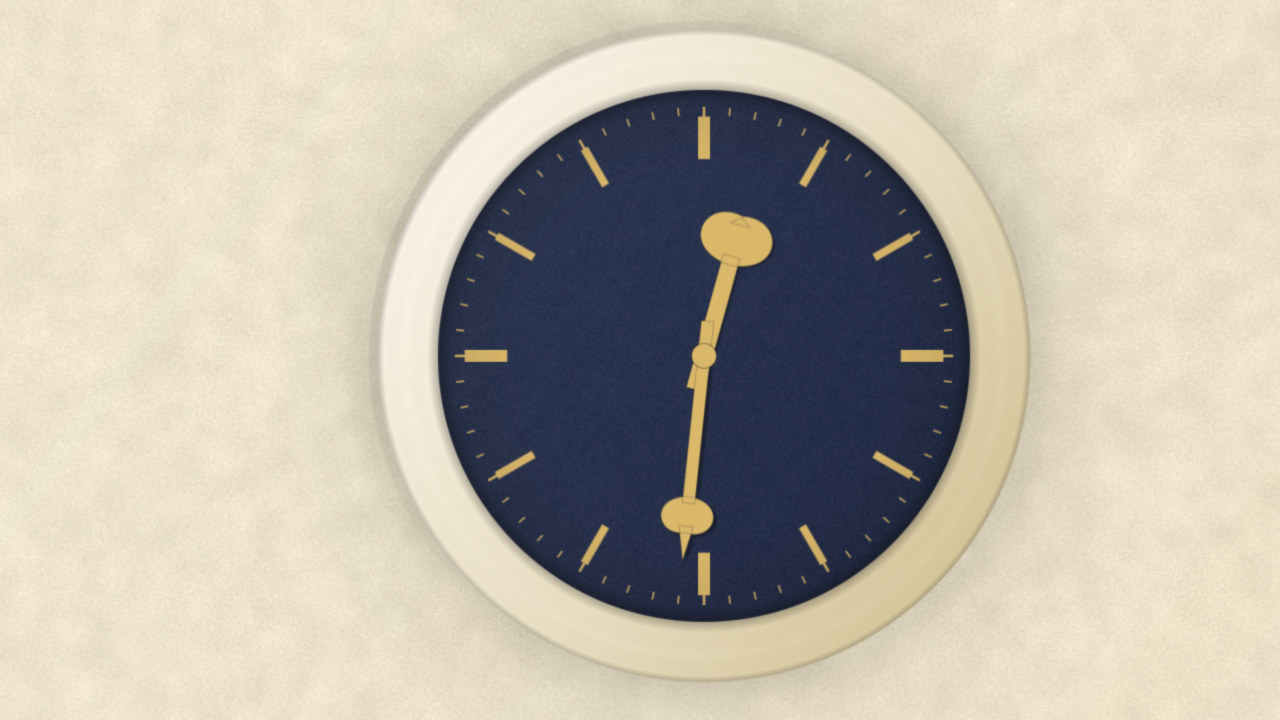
**12:31**
